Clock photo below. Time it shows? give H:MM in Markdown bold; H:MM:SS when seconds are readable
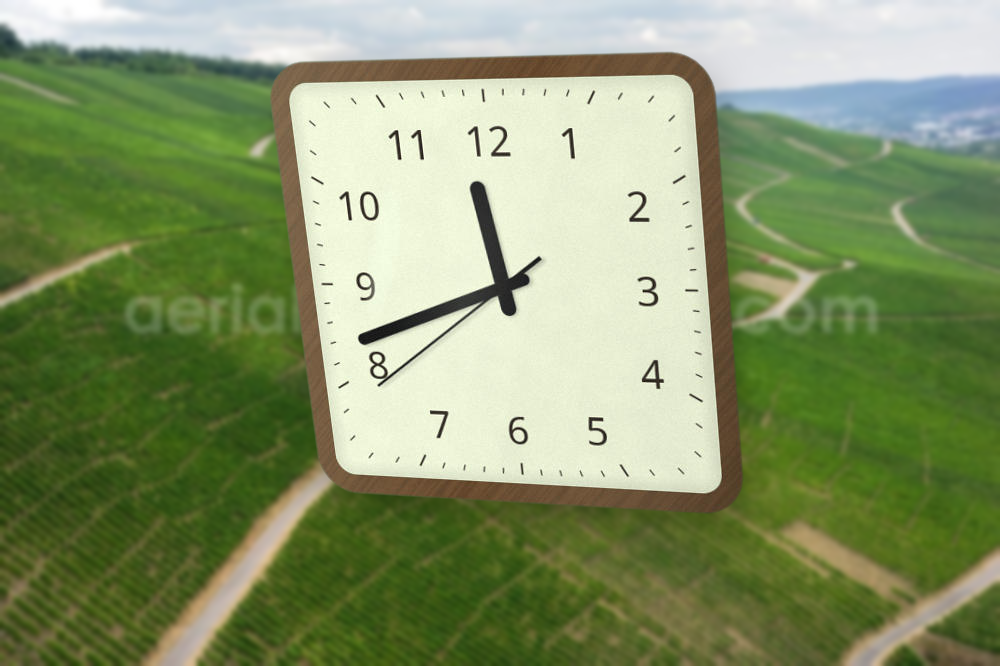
**11:41:39**
